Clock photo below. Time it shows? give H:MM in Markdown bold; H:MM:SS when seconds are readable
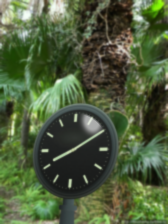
**8:10**
